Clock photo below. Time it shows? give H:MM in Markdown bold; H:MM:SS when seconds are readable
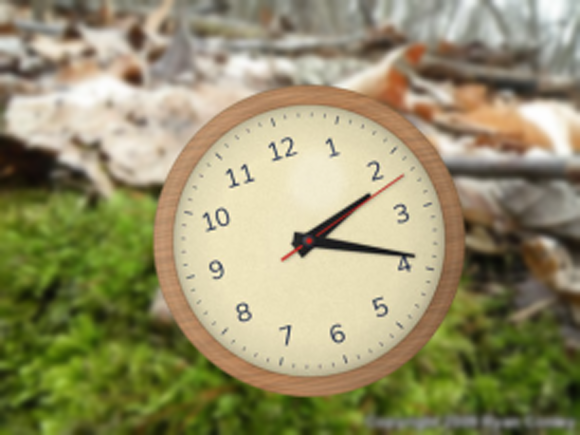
**2:19:12**
